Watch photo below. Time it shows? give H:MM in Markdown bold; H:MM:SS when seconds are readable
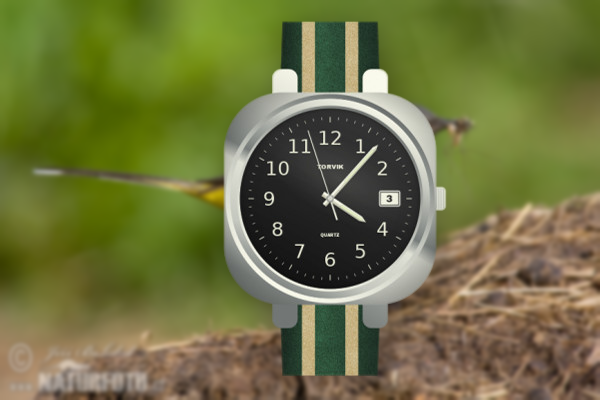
**4:06:57**
